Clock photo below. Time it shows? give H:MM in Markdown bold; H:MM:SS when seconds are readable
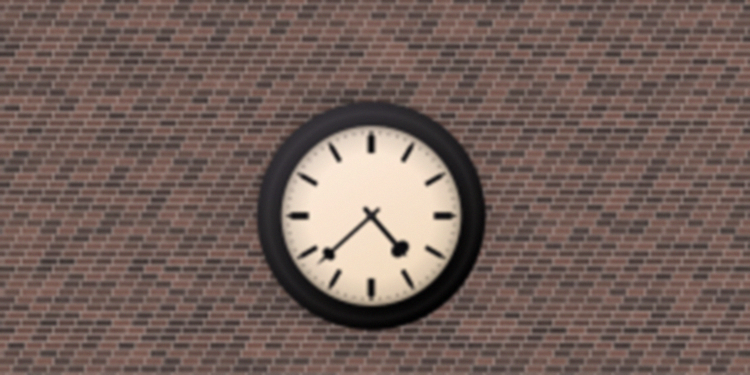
**4:38**
